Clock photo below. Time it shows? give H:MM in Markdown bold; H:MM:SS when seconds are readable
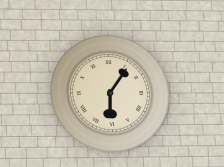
**6:06**
